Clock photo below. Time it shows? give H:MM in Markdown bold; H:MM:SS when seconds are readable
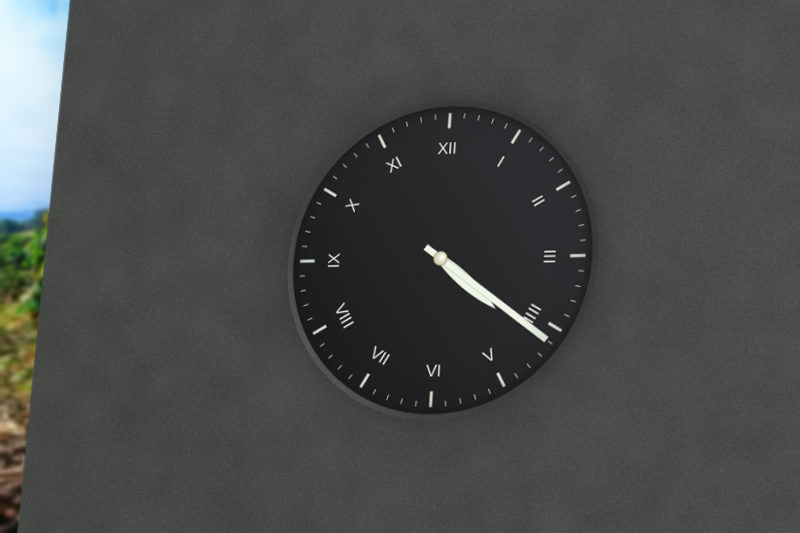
**4:21**
